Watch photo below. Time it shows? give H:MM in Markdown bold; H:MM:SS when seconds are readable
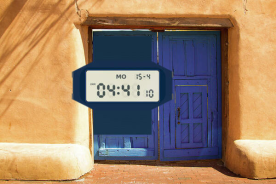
**4:41:10**
